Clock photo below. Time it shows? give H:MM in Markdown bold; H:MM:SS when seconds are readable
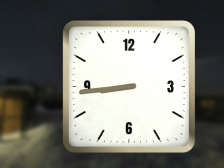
**8:44**
